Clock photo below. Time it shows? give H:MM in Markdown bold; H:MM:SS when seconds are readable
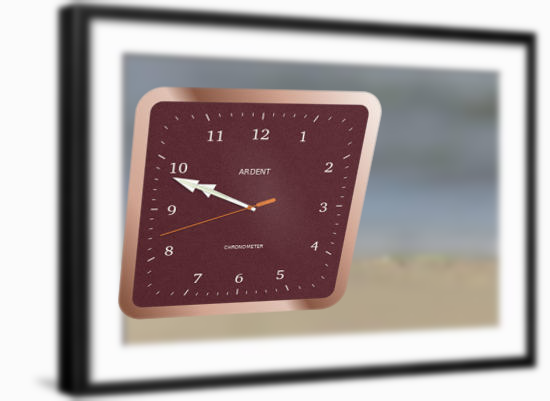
**9:48:42**
